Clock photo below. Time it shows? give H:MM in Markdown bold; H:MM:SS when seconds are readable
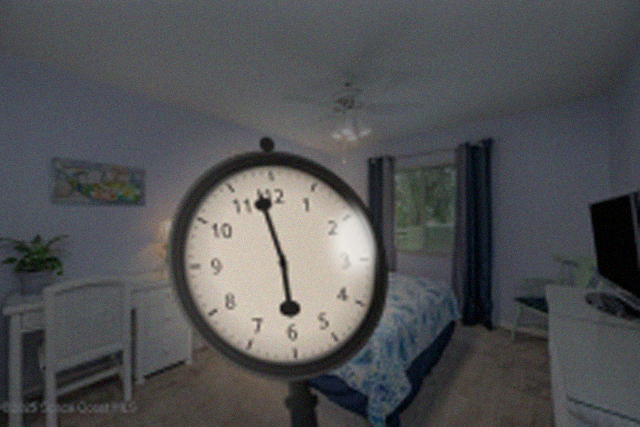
**5:58**
